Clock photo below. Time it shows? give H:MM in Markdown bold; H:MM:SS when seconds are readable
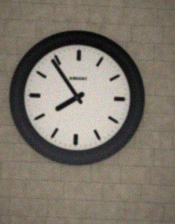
**7:54**
